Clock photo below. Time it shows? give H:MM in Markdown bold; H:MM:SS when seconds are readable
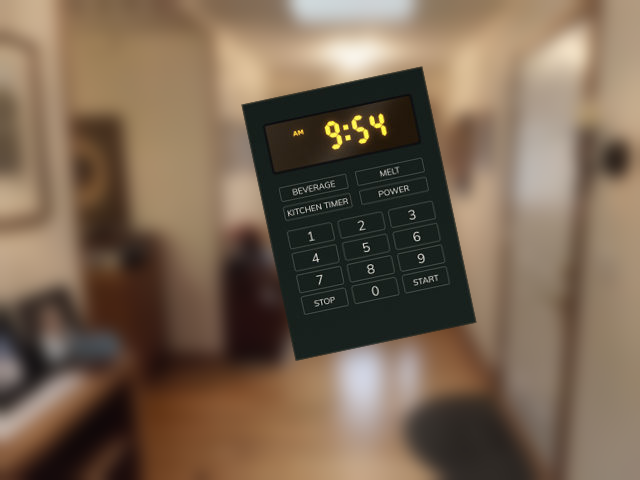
**9:54**
